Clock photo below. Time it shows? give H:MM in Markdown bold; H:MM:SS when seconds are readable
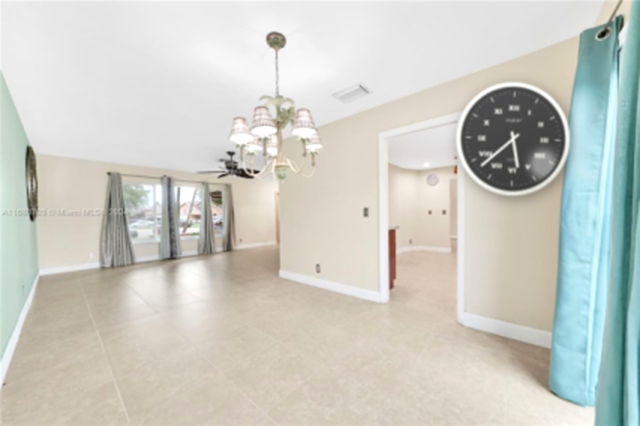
**5:38**
